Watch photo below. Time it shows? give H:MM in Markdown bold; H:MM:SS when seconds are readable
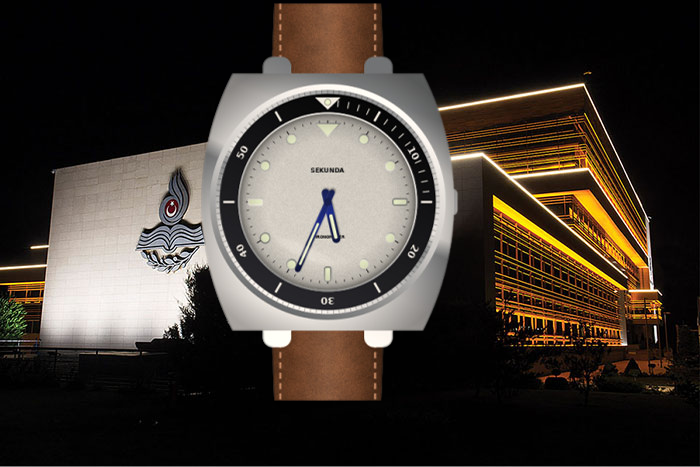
**5:34**
